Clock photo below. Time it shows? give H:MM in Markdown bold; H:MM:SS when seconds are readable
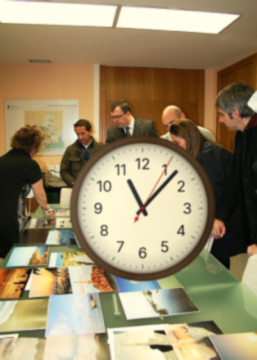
**11:07:05**
